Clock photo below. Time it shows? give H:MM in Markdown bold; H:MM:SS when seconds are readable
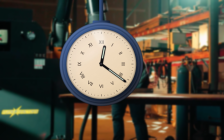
**12:21**
